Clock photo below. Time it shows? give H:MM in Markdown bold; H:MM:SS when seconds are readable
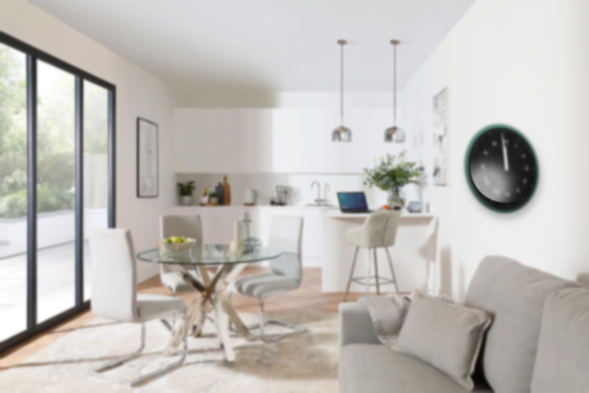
**11:59**
